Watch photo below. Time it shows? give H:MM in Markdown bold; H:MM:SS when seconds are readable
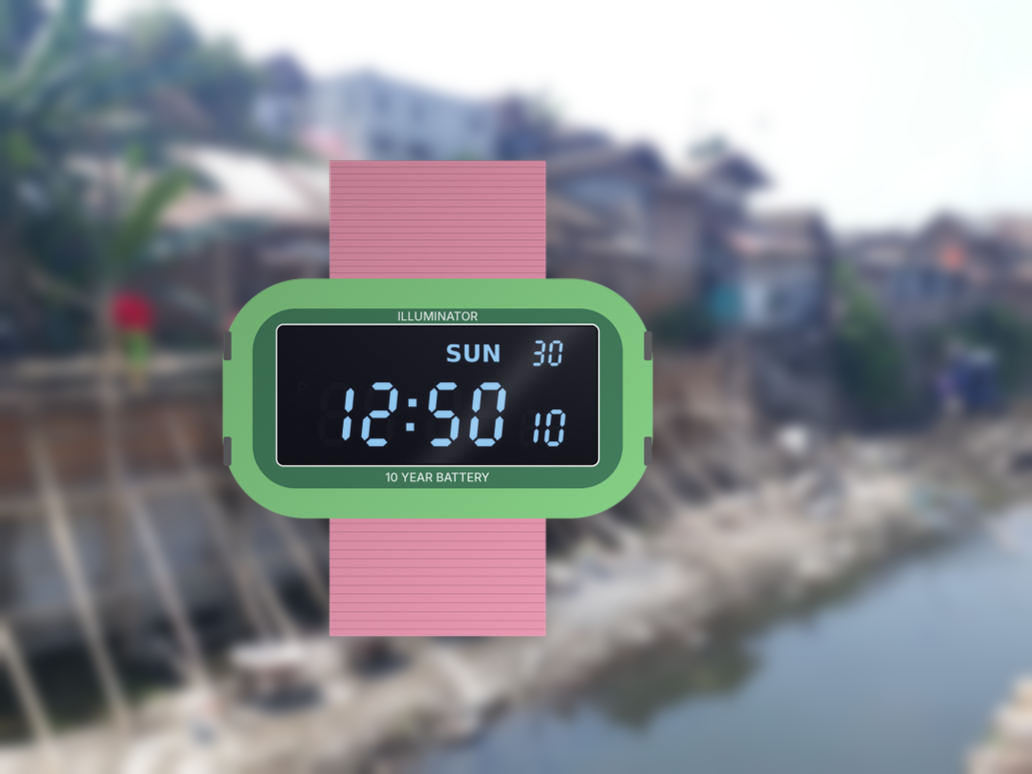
**12:50:10**
